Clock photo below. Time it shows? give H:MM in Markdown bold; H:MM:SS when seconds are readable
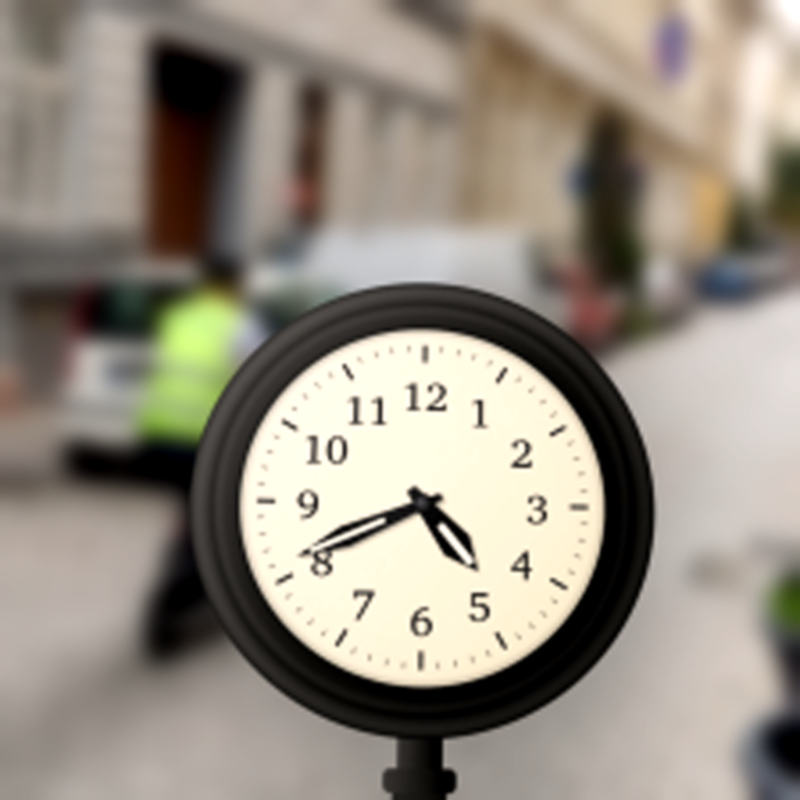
**4:41**
